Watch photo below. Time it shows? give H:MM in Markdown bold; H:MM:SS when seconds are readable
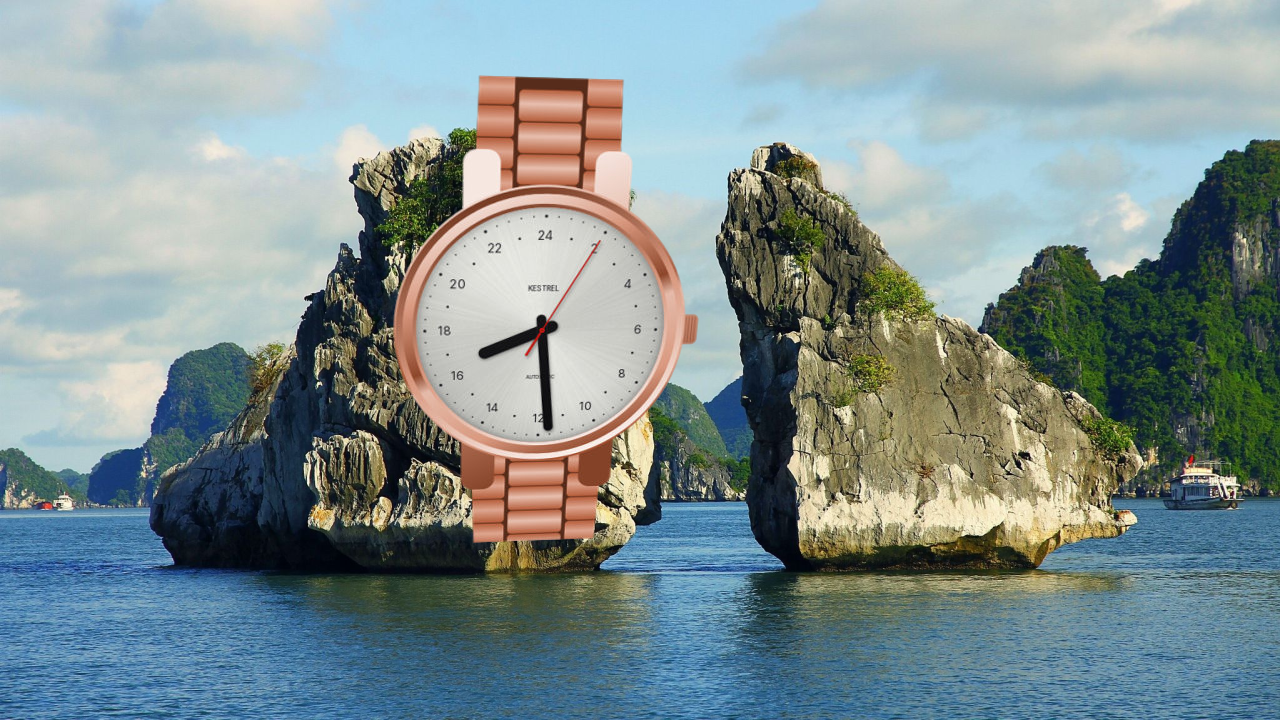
**16:29:05**
